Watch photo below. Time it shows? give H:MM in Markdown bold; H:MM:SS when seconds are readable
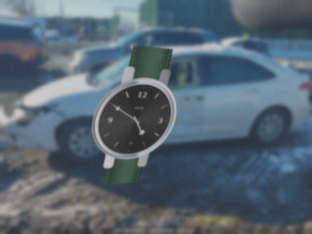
**4:50**
